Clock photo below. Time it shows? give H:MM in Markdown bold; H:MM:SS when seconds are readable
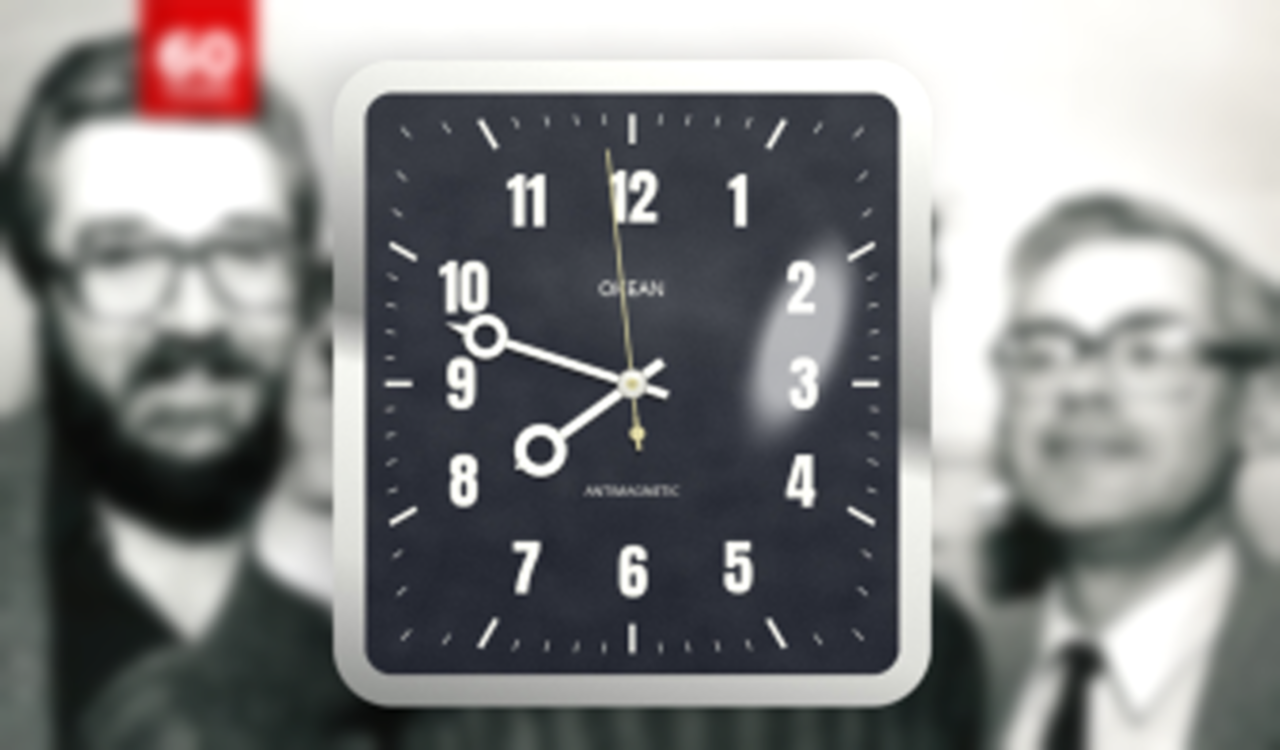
**7:47:59**
